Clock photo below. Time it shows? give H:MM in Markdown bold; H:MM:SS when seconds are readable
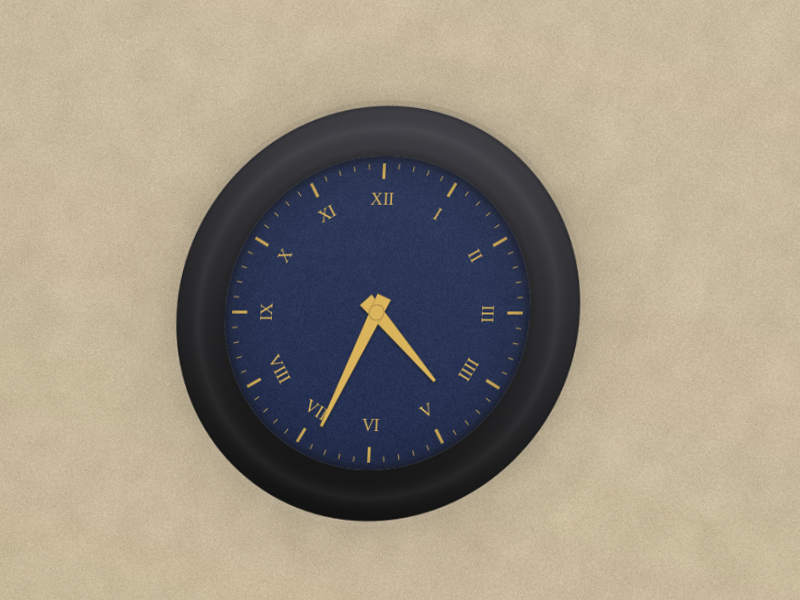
**4:34**
